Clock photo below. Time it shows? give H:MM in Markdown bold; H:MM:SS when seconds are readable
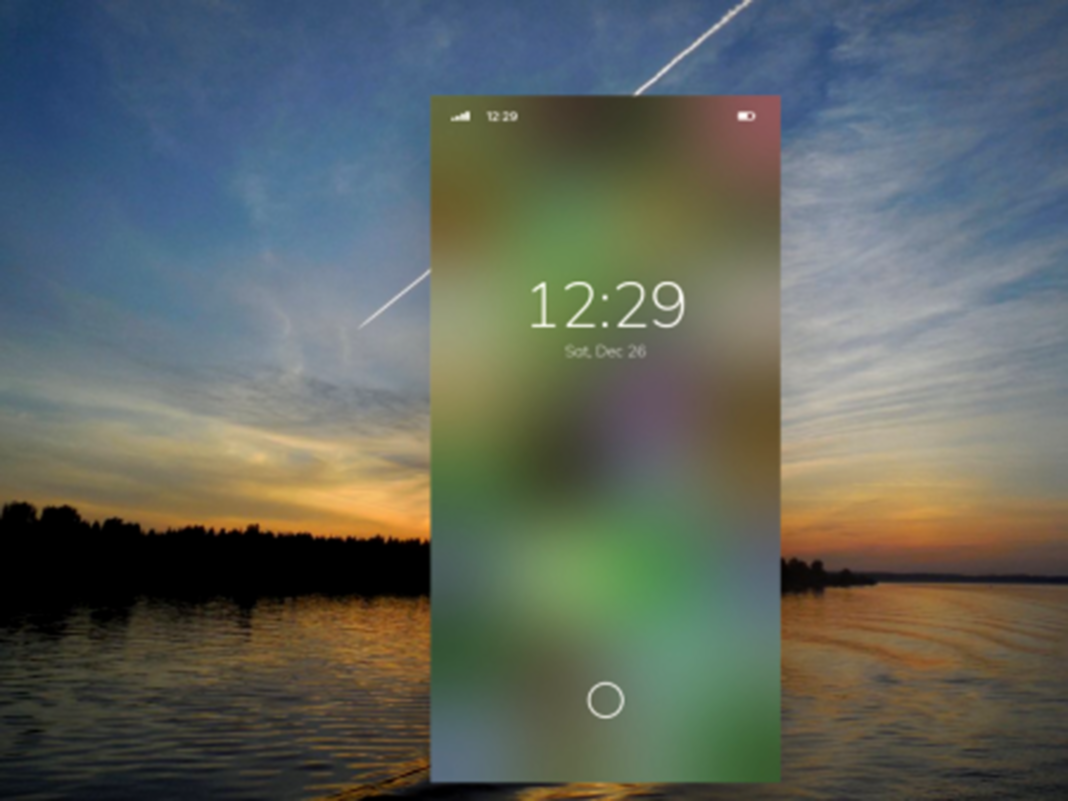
**12:29**
